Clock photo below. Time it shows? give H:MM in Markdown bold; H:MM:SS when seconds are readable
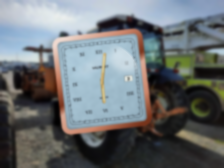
**6:02**
